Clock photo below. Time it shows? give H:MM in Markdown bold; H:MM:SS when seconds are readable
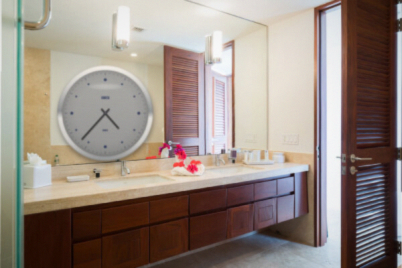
**4:37**
